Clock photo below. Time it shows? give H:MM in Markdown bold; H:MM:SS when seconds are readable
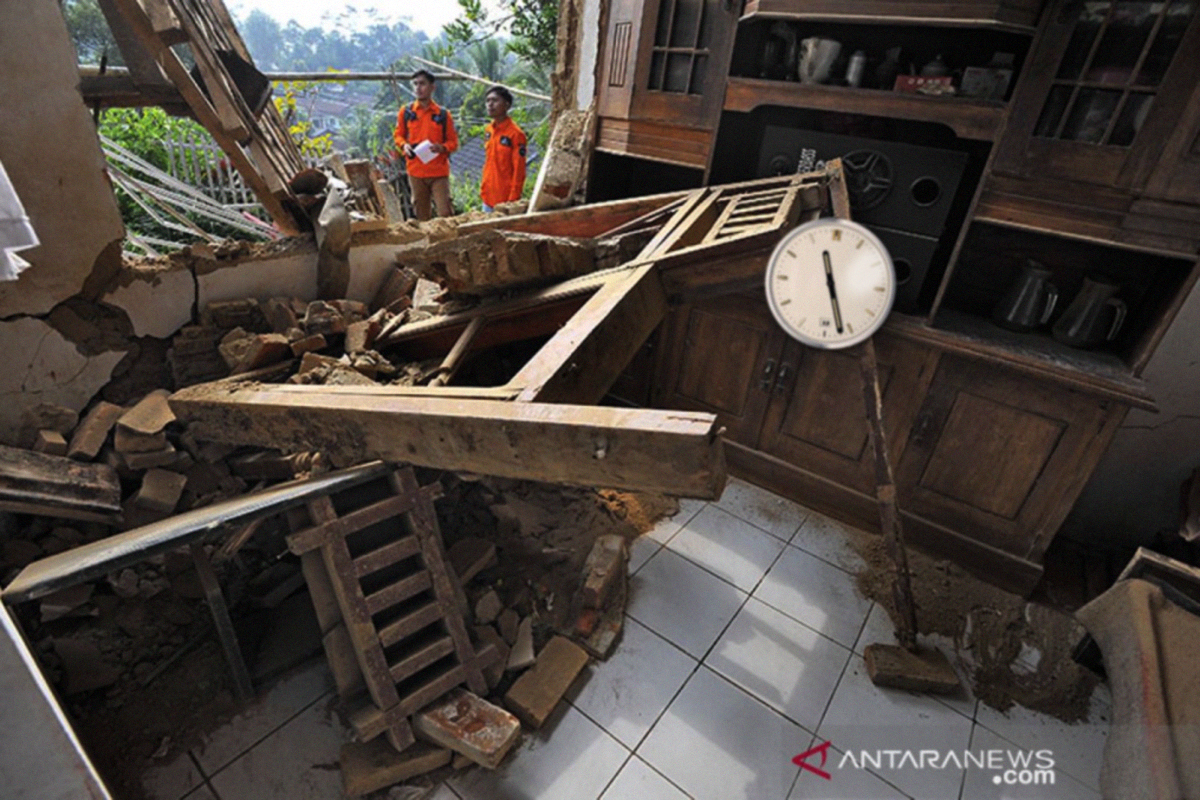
**11:27**
